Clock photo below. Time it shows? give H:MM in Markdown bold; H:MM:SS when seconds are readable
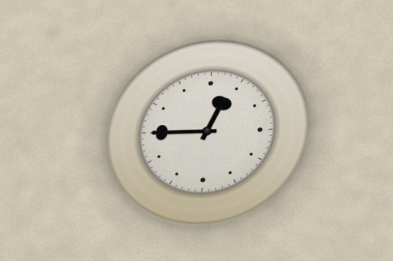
**12:45**
